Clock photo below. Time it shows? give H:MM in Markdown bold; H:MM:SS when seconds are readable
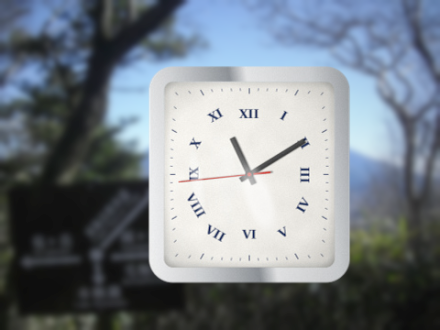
**11:09:44**
